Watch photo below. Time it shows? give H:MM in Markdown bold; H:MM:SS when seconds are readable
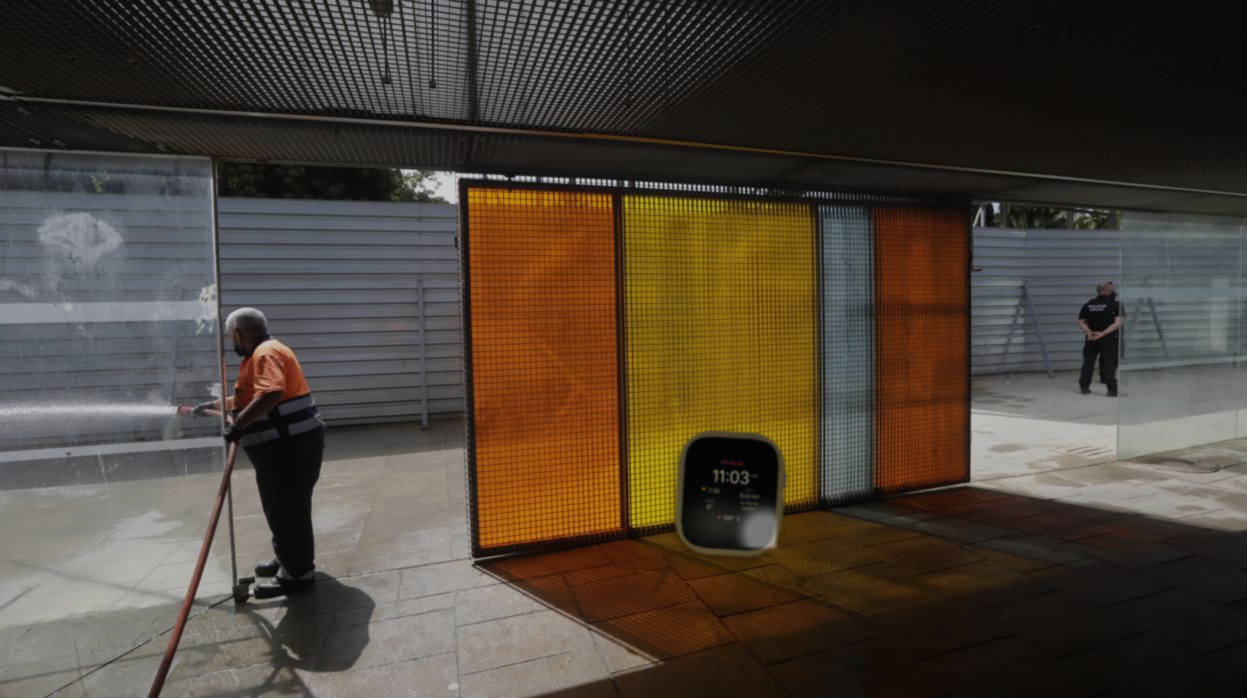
**11:03**
